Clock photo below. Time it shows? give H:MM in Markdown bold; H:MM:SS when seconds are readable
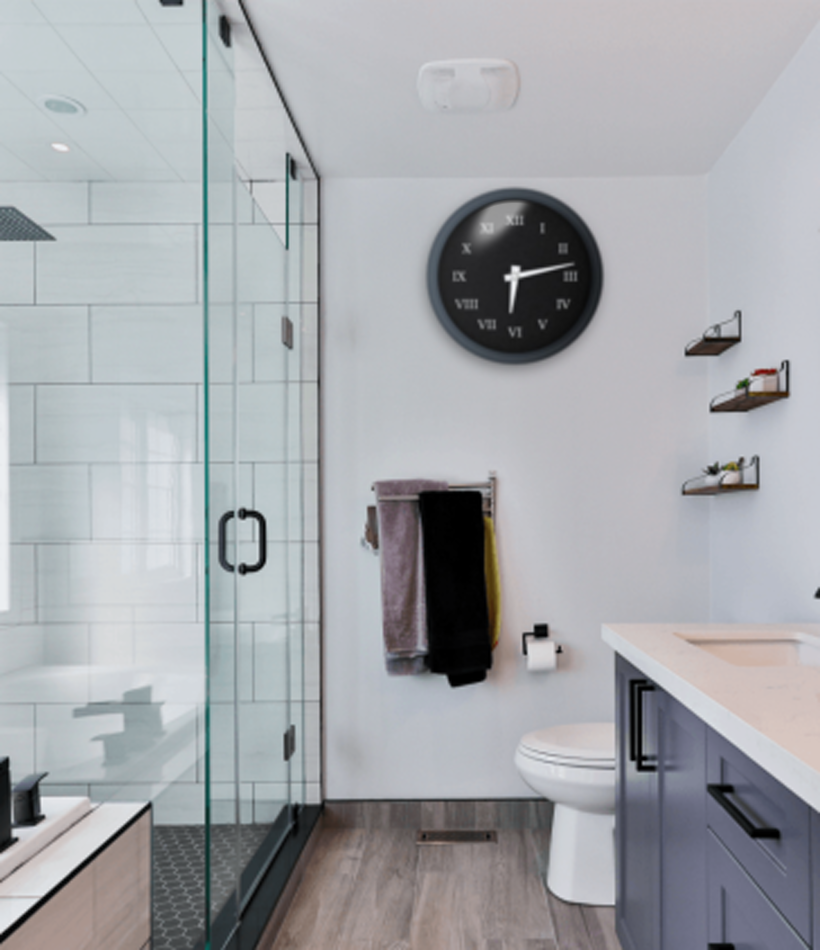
**6:13**
